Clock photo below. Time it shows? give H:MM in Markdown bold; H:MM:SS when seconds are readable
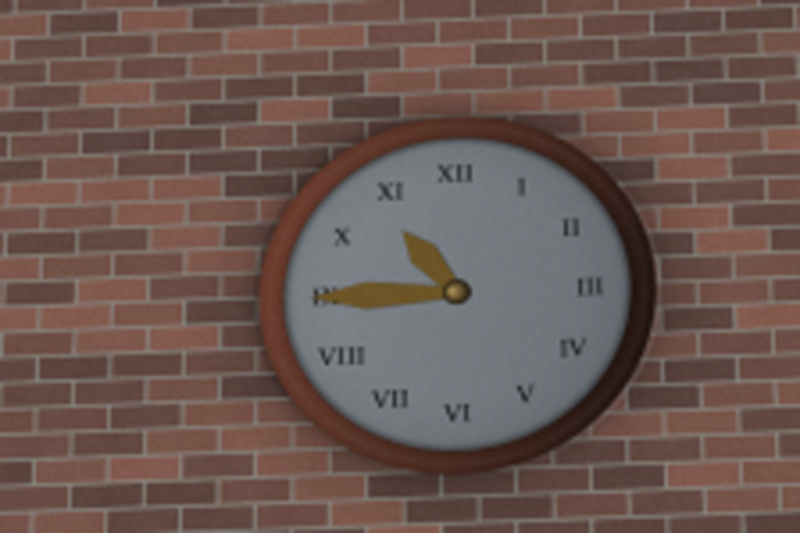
**10:45**
